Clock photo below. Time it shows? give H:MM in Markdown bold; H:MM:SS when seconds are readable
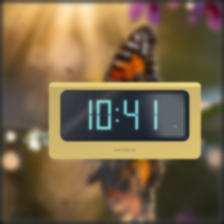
**10:41**
